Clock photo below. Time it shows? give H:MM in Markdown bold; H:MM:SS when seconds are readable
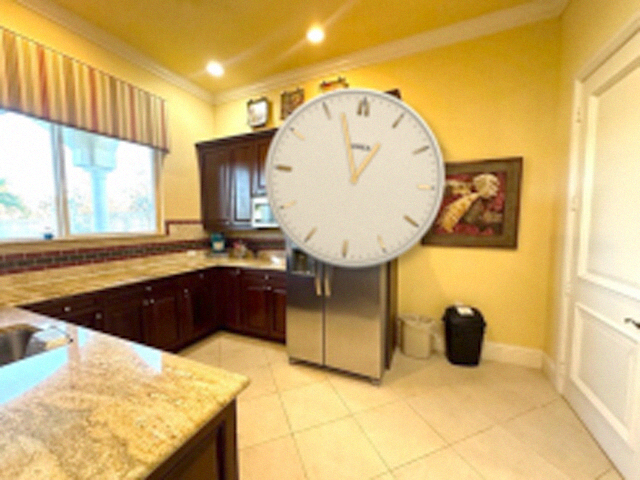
**12:57**
